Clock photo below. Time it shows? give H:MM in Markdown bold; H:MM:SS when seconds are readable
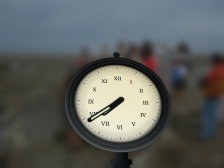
**7:39**
